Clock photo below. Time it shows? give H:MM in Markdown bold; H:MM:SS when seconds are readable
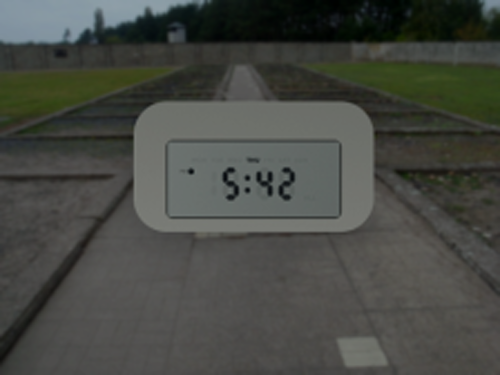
**5:42**
